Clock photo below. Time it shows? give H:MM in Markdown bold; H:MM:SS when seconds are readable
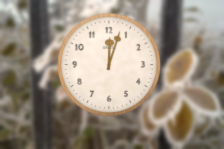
**12:03**
